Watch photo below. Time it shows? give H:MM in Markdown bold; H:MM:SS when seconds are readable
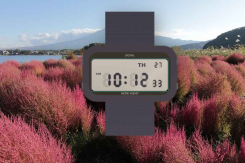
**10:12:33**
